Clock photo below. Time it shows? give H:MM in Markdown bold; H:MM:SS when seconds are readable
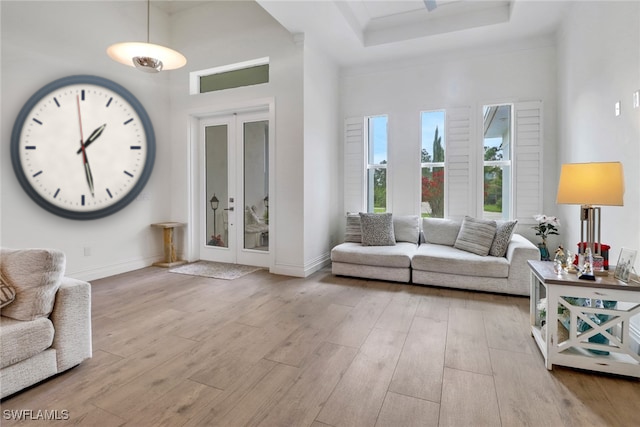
**1:27:59**
